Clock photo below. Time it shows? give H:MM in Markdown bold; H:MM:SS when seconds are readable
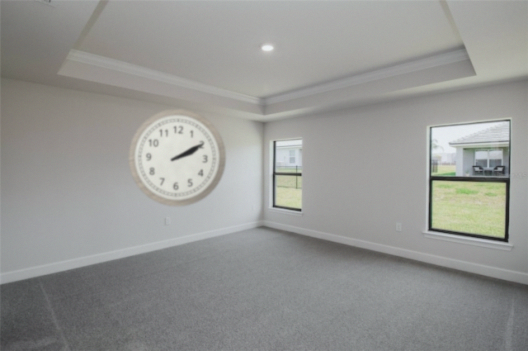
**2:10**
